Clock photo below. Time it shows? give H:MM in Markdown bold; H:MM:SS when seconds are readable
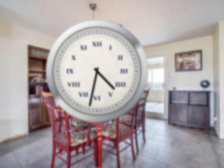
**4:32**
